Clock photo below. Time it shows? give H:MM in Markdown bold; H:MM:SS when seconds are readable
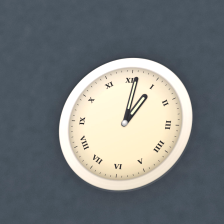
**1:01**
